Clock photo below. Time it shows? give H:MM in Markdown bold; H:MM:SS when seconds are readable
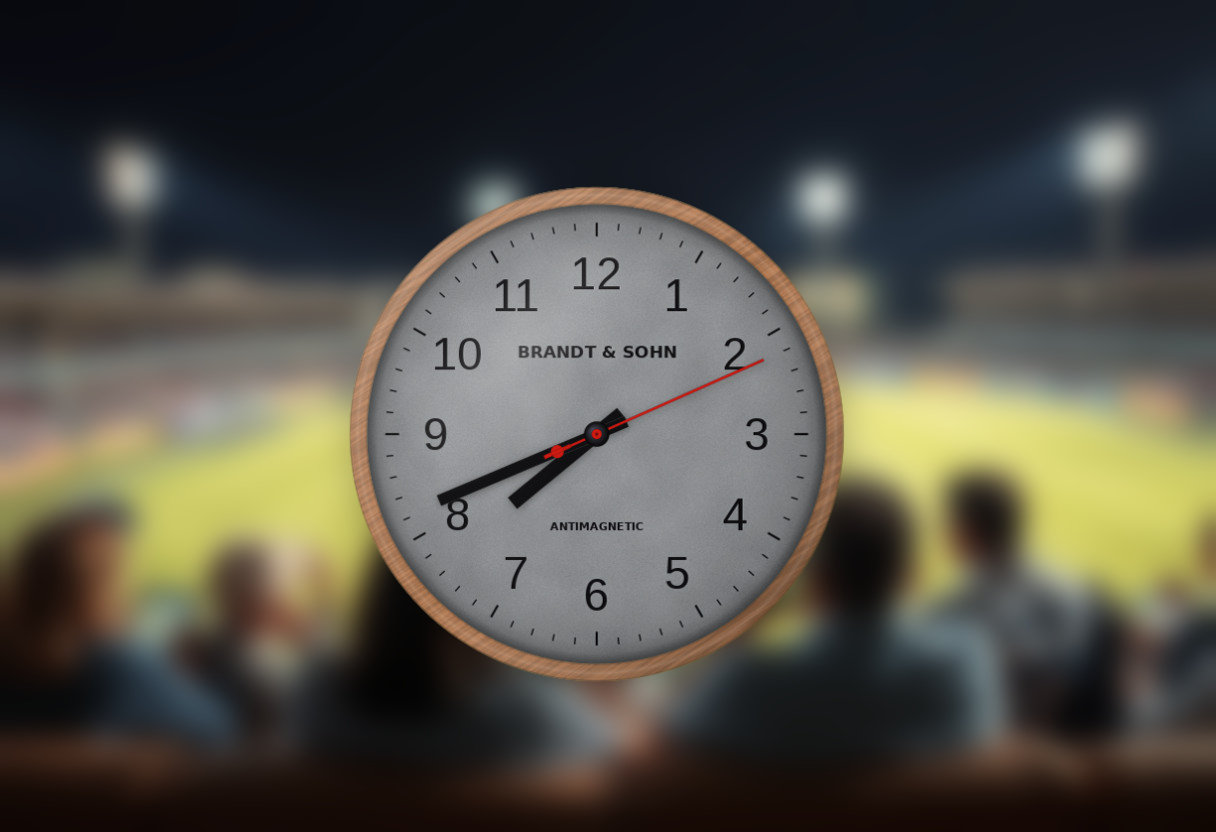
**7:41:11**
